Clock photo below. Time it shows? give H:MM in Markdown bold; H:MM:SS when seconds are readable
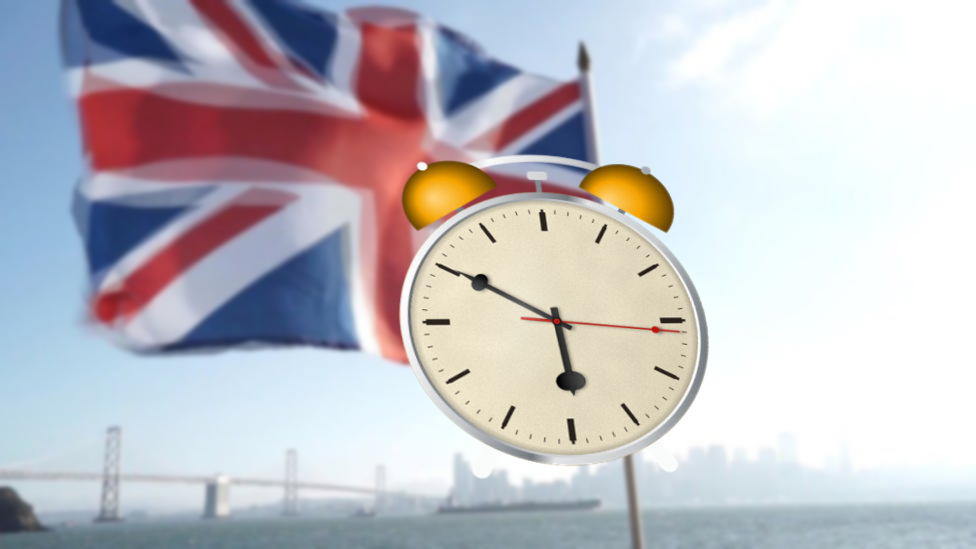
**5:50:16**
